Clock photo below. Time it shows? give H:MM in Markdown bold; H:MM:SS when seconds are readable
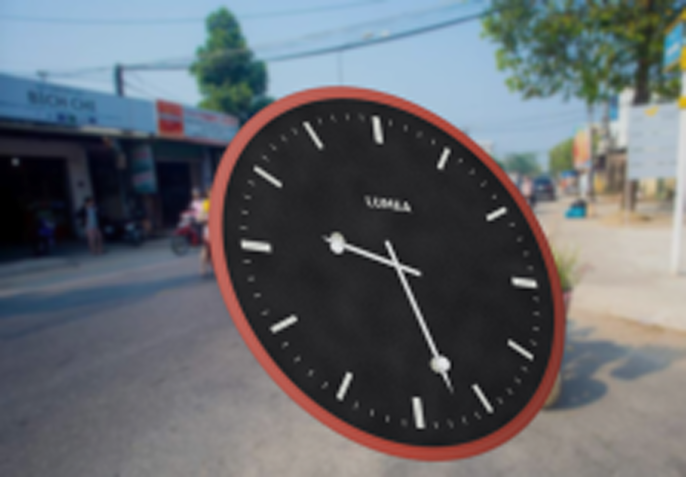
**9:27**
